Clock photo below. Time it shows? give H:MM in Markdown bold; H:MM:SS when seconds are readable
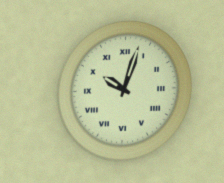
**10:03**
